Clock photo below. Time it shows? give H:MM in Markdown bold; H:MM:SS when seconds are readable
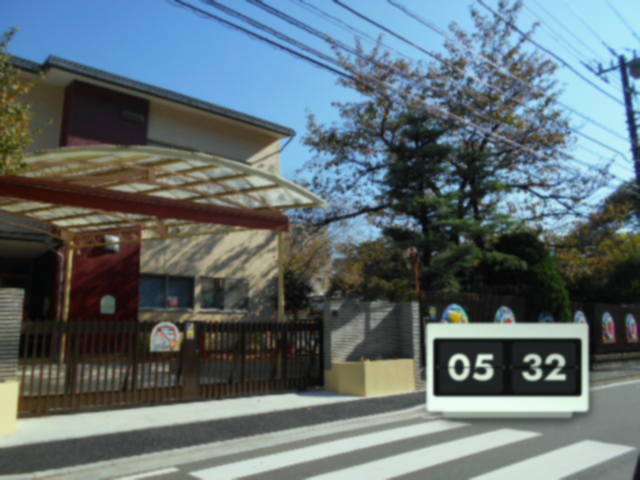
**5:32**
